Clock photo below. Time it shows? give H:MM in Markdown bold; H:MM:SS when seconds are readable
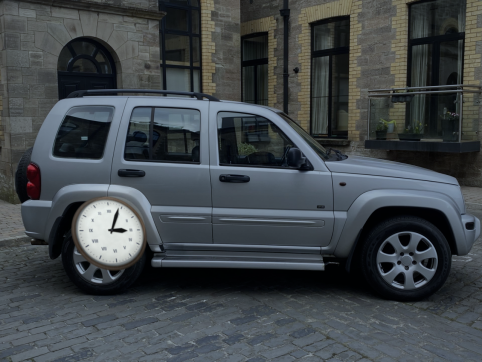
**3:04**
